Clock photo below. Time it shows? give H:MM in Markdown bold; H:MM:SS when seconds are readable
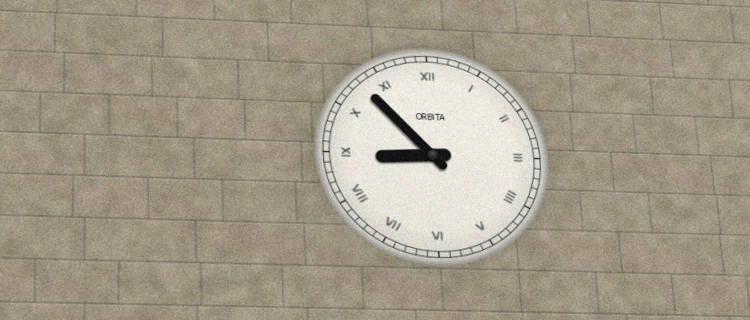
**8:53**
